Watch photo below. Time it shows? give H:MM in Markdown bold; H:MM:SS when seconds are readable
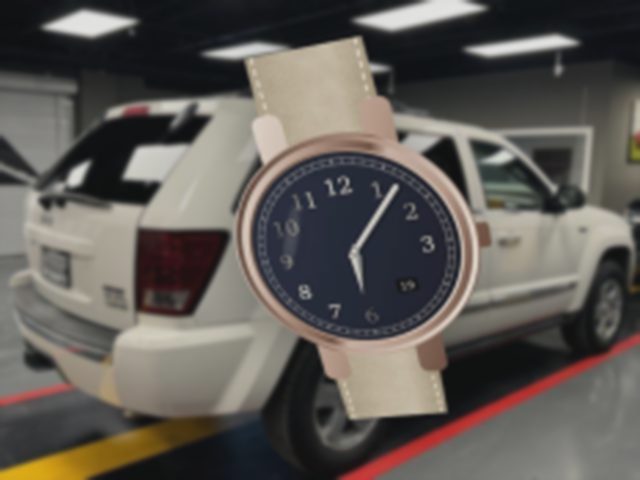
**6:07**
